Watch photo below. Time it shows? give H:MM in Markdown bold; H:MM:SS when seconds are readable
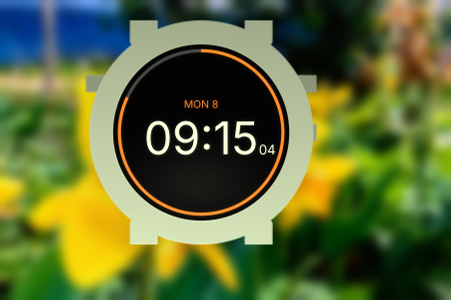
**9:15:04**
